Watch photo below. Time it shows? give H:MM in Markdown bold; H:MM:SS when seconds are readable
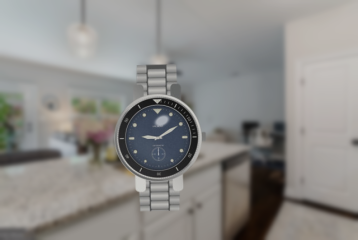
**9:10**
